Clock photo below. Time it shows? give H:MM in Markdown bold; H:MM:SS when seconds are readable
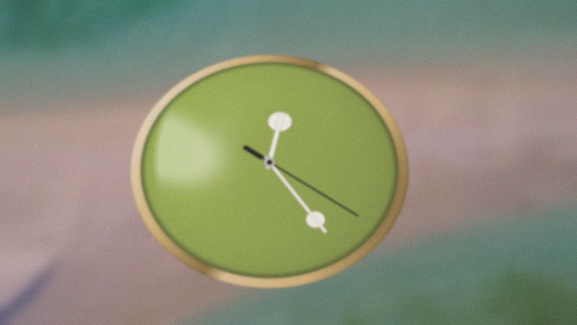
**12:24:21**
